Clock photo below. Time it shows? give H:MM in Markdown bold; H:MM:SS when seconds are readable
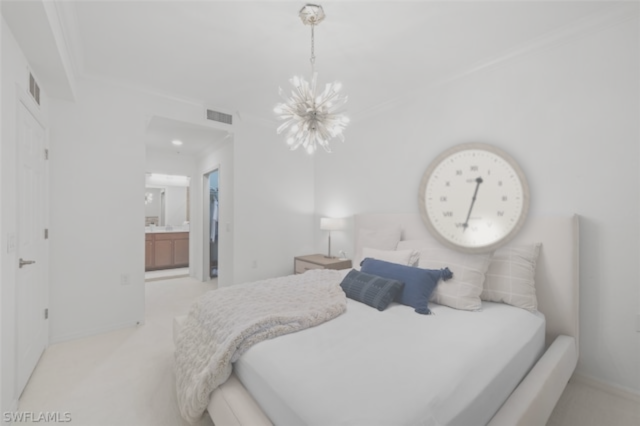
**12:33**
